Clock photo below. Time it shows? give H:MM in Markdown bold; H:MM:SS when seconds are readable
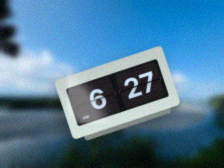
**6:27**
